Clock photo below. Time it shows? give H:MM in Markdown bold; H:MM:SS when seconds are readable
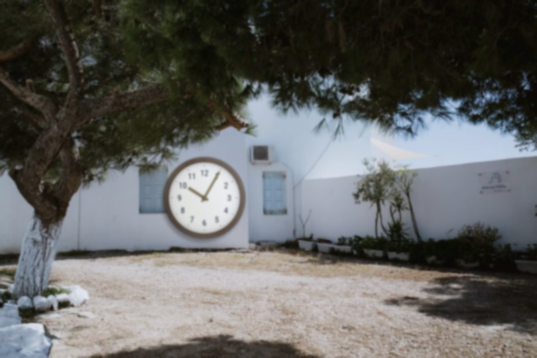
**10:05**
